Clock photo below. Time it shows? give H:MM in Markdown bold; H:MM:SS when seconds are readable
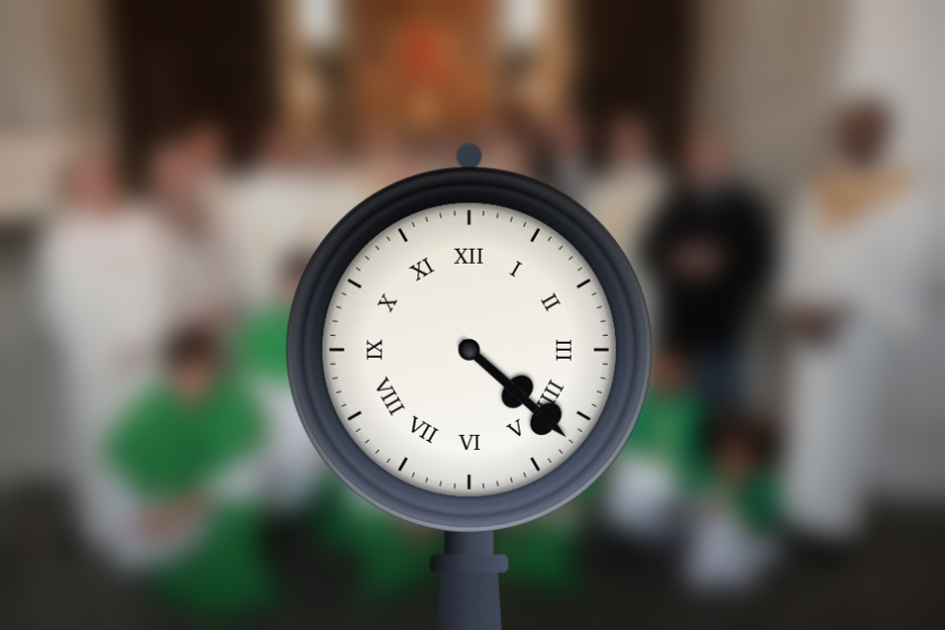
**4:22**
